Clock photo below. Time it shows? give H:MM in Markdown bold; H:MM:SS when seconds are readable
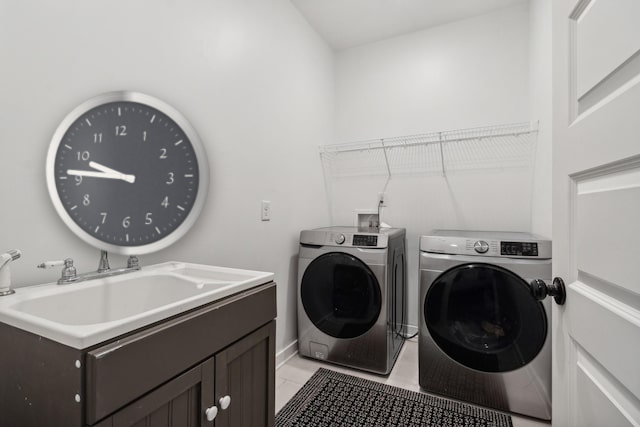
**9:46**
